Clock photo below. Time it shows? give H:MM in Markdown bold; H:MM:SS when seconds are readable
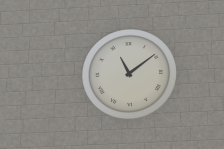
**11:09**
